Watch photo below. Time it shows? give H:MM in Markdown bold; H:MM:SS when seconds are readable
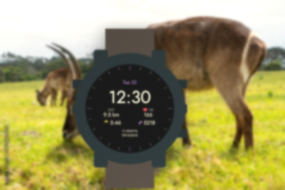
**12:30**
